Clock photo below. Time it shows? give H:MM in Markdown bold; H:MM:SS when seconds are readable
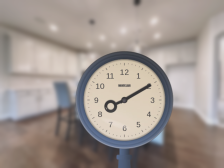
**8:10**
